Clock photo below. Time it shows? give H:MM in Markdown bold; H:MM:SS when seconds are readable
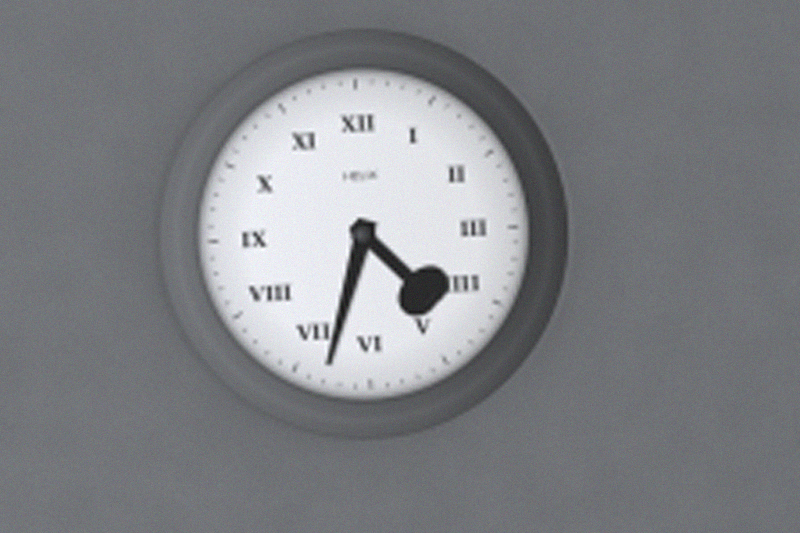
**4:33**
